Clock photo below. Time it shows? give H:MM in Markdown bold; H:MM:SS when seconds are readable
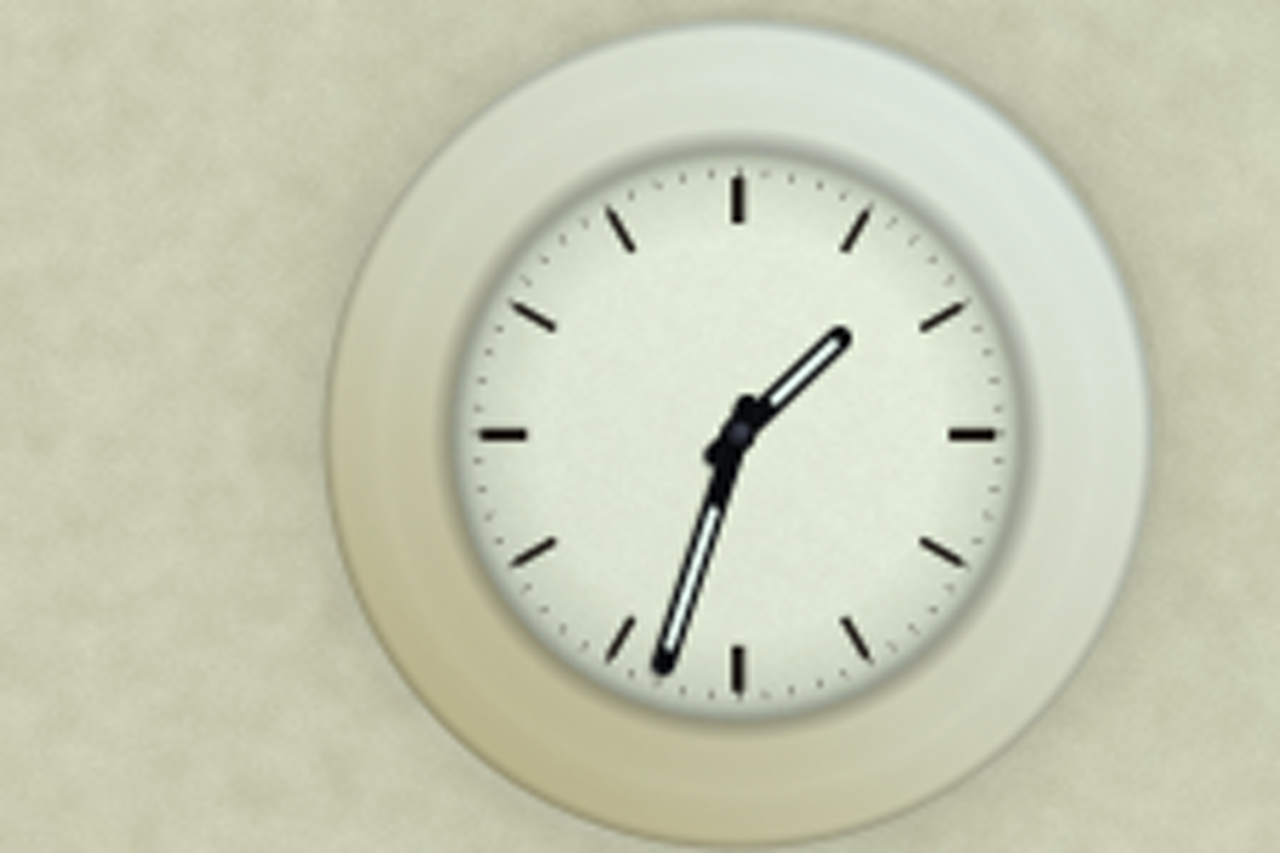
**1:33**
